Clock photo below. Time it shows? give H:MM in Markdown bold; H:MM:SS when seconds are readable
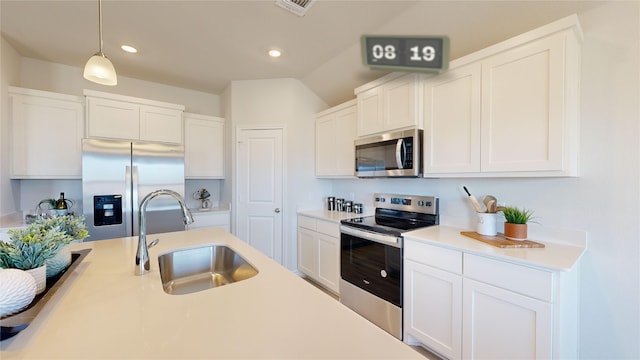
**8:19**
